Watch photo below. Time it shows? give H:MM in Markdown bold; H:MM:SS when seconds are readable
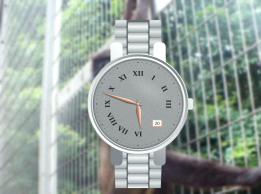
**5:48**
